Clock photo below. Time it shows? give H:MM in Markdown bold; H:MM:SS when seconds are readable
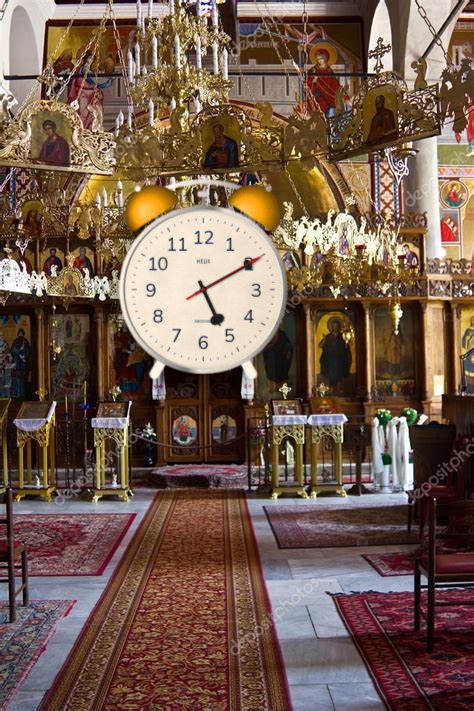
**5:10:10**
